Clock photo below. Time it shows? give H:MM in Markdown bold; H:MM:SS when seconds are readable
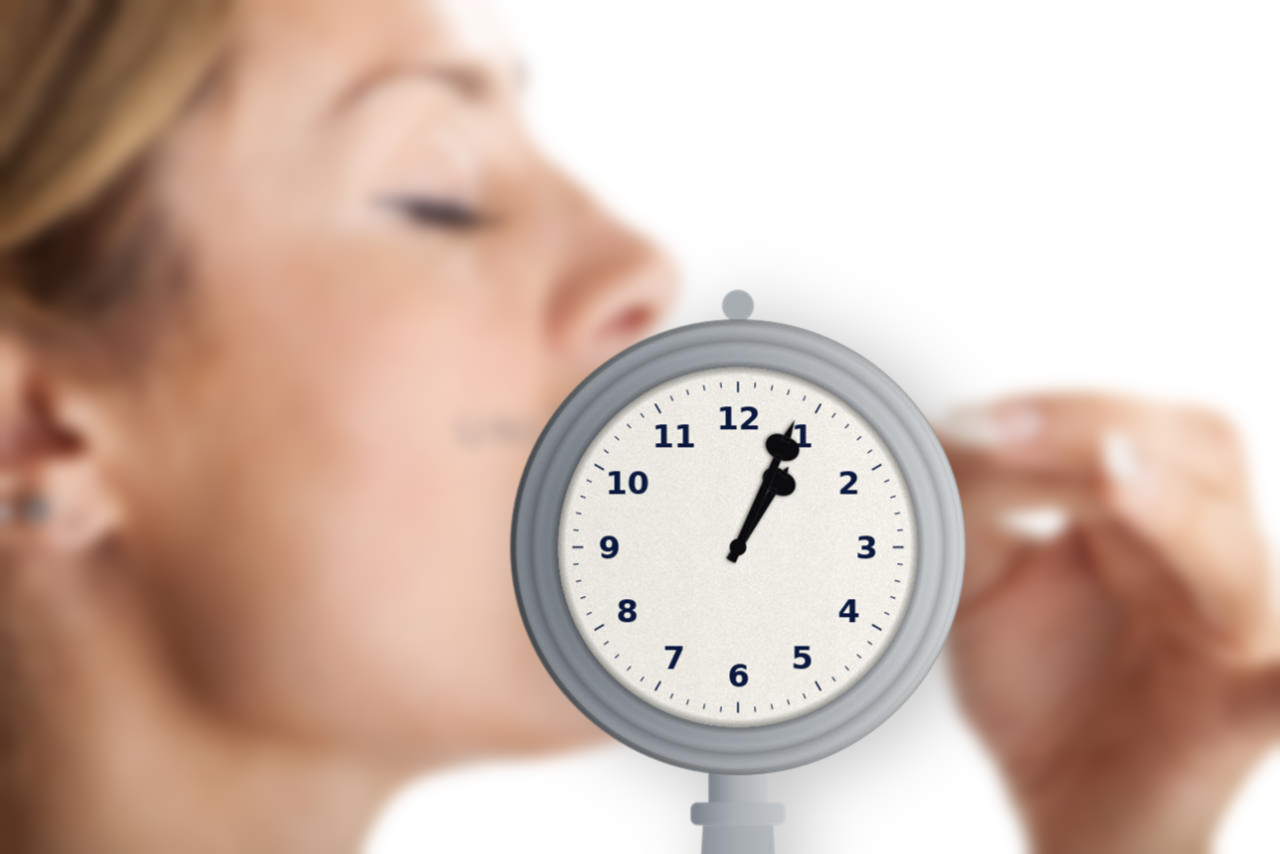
**1:04**
